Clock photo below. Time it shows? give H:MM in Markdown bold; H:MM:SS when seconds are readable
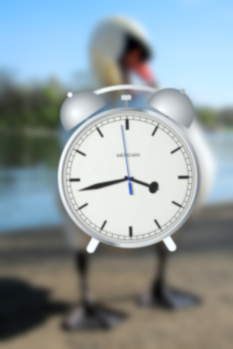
**3:42:59**
